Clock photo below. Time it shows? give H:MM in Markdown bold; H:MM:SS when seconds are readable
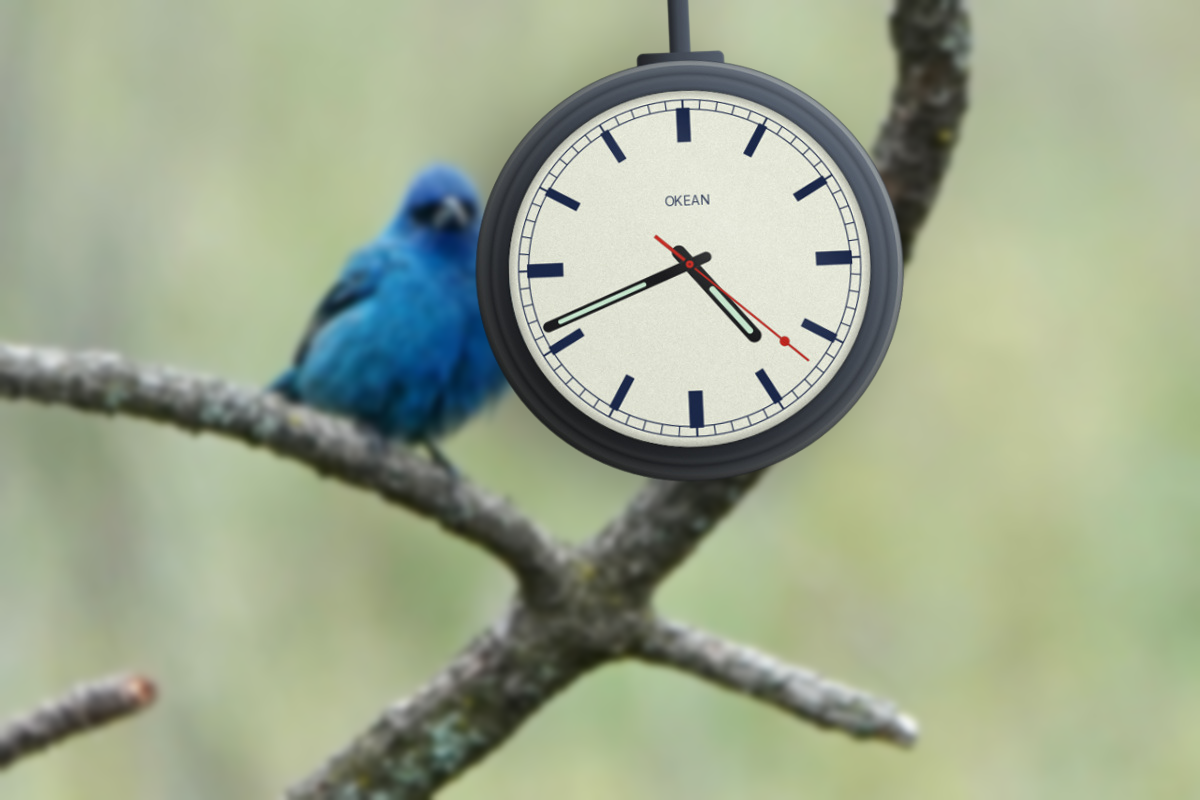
**4:41:22**
